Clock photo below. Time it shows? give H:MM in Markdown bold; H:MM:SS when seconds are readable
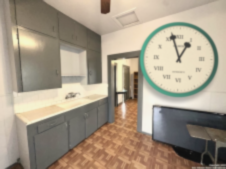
**12:57**
